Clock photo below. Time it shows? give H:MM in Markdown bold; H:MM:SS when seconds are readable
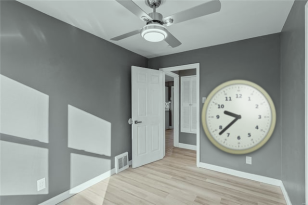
**9:38**
